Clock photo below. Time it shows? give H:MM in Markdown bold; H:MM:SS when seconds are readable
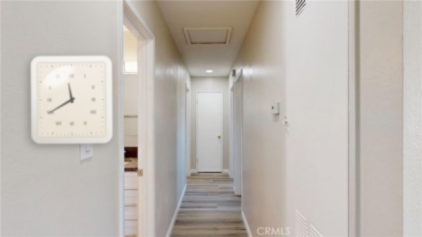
**11:40**
